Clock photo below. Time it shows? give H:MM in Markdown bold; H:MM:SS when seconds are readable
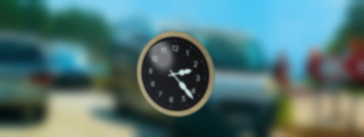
**2:22**
